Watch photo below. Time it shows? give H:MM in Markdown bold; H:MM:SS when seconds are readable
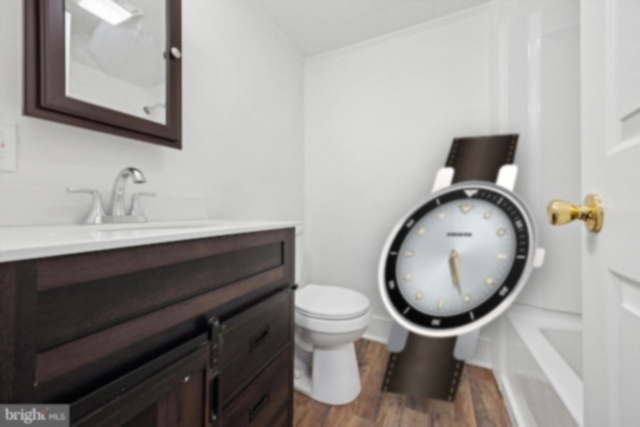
**5:26**
